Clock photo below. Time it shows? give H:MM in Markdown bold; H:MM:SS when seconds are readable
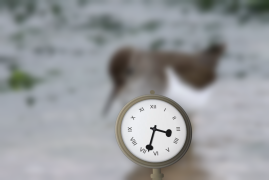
**3:33**
